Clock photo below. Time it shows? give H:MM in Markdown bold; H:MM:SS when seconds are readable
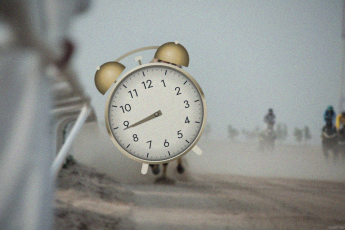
**8:44**
